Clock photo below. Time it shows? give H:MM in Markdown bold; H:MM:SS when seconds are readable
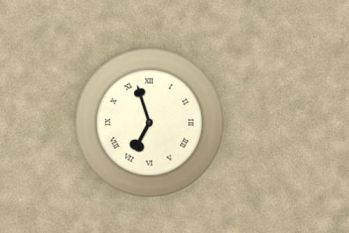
**6:57**
